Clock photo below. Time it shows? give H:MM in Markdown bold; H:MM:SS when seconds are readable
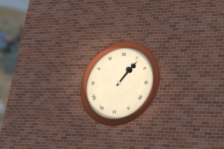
**1:06**
